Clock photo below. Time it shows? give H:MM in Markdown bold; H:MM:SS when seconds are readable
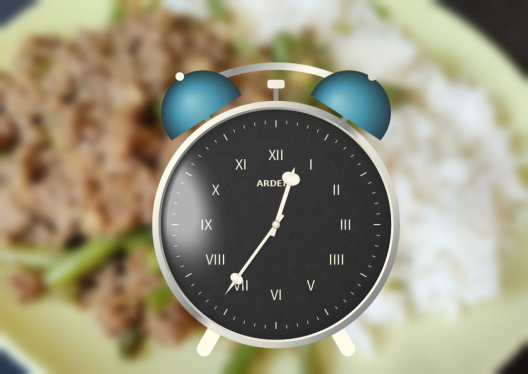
**12:36**
